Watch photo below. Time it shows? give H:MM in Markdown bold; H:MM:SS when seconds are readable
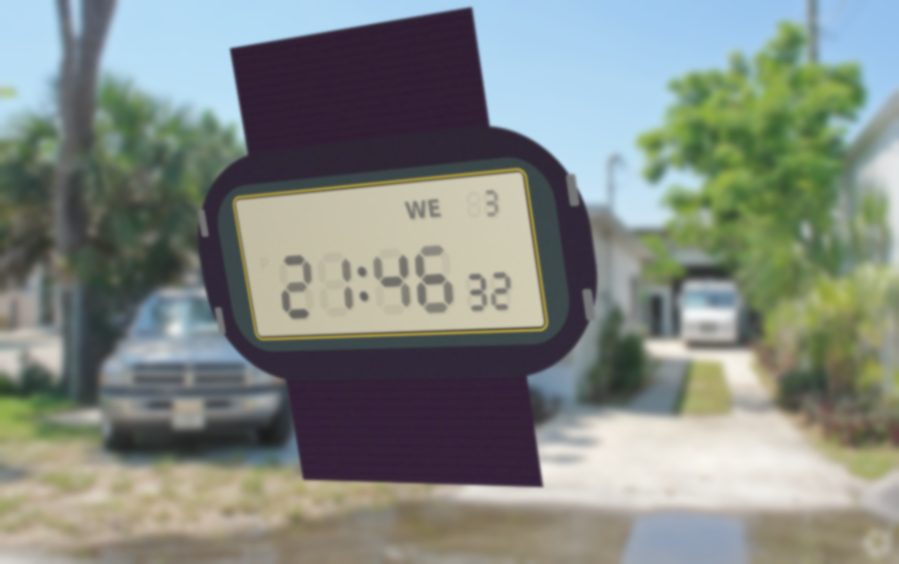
**21:46:32**
